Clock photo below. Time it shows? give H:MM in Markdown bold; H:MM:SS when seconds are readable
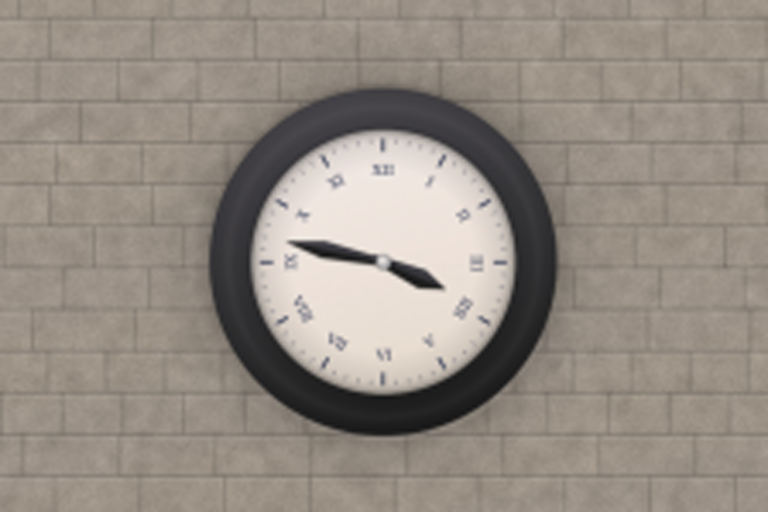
**3:47**
